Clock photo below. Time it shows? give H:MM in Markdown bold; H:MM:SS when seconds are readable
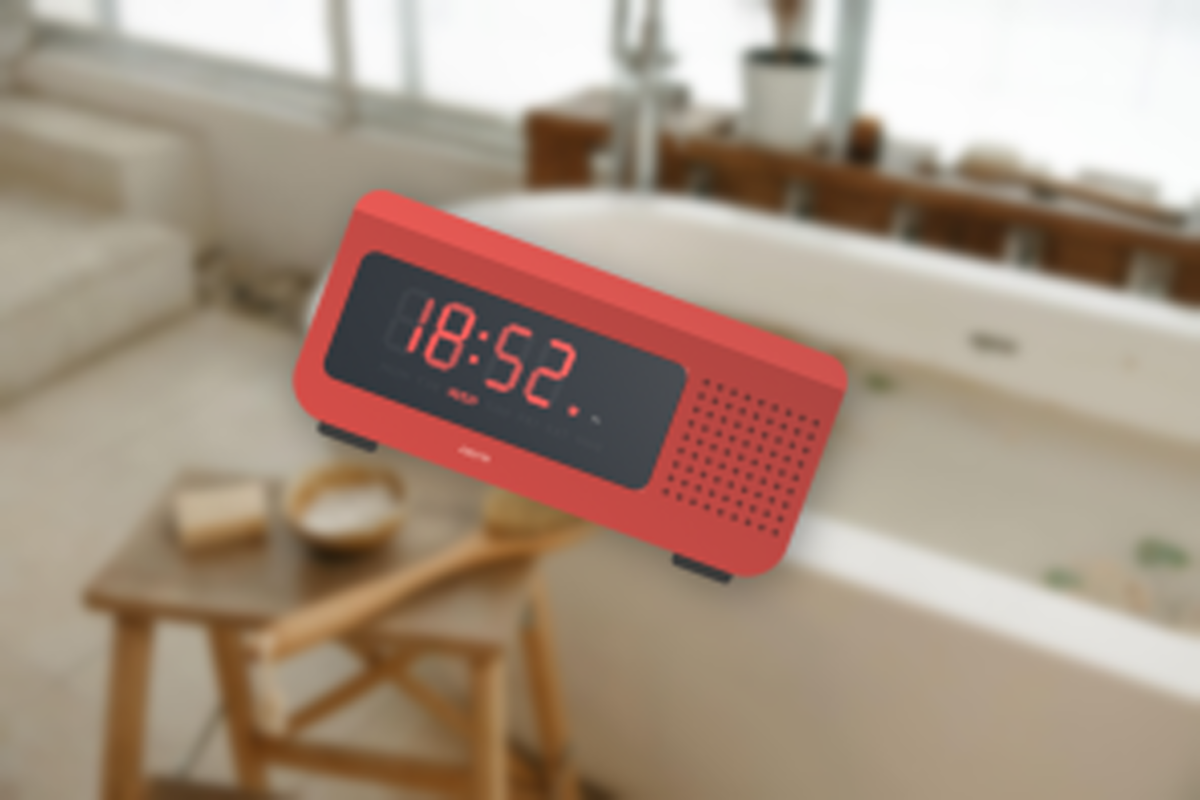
**18:52**
